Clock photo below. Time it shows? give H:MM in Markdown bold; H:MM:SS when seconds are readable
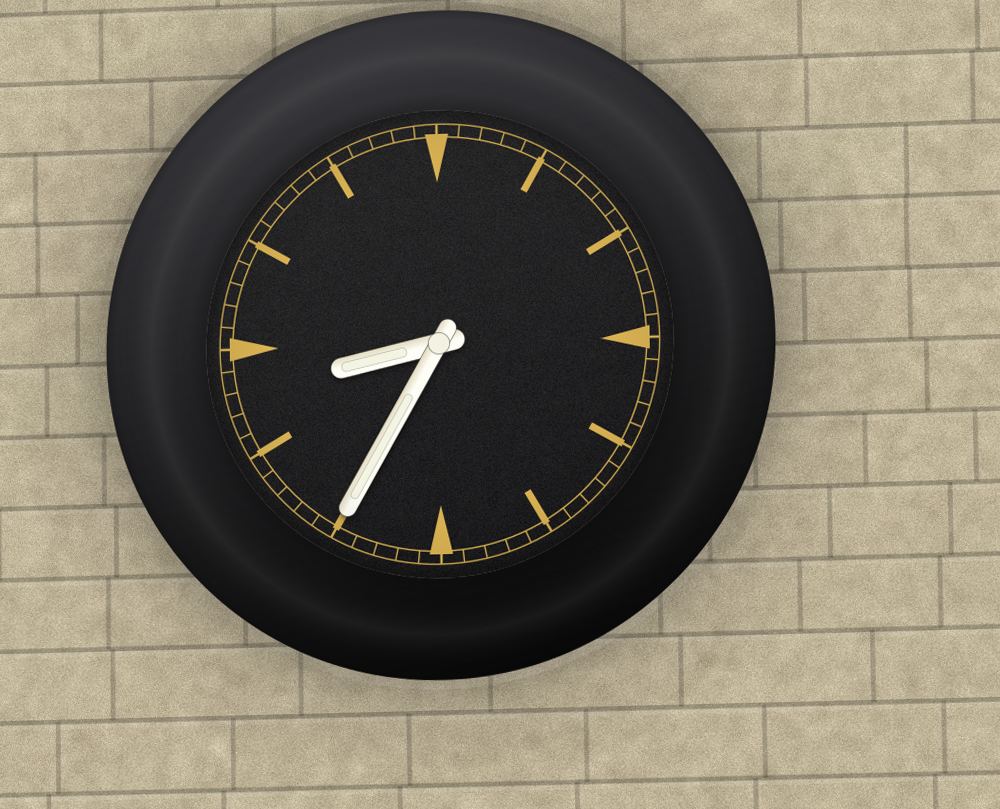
**8:35**
